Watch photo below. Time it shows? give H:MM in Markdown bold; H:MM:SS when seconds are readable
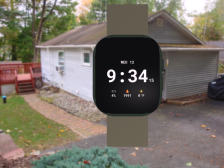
**9:34**
